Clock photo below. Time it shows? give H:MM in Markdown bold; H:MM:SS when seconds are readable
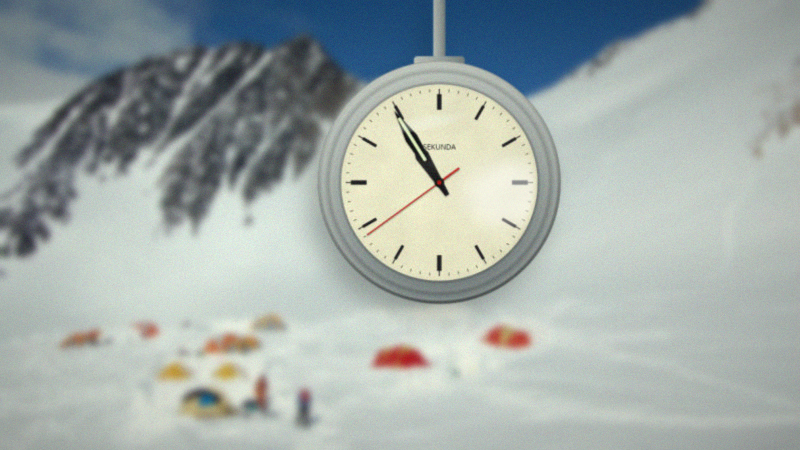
**10:54:39**
